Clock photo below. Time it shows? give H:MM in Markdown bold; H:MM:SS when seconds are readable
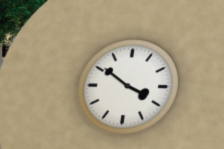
**3:51**
